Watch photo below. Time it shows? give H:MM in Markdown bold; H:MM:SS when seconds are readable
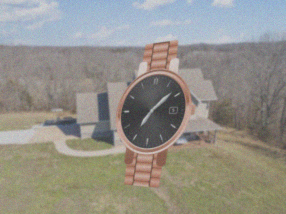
**7:08**
